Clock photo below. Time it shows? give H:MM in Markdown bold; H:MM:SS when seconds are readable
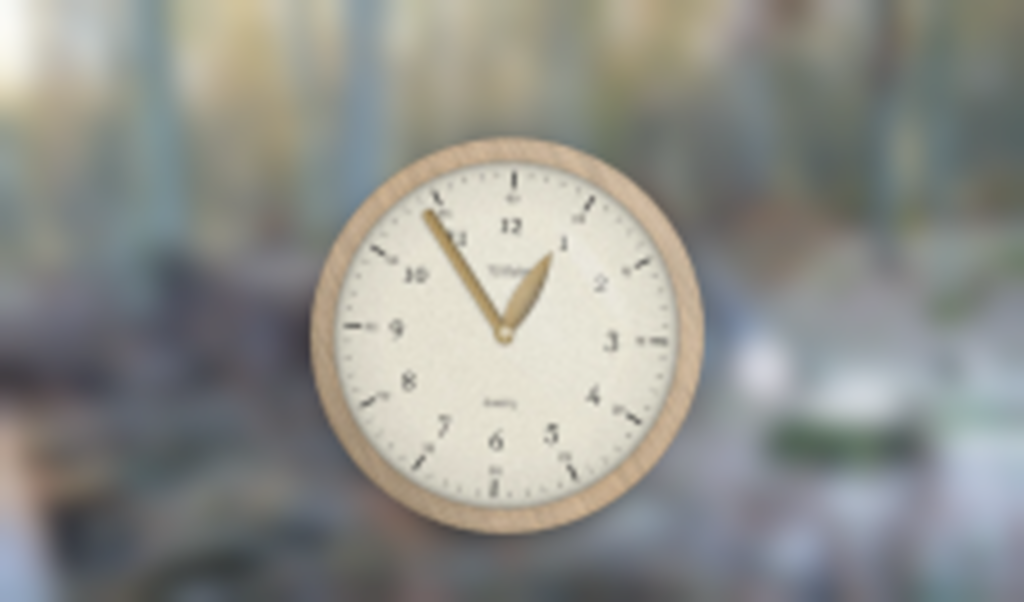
**12:54**
